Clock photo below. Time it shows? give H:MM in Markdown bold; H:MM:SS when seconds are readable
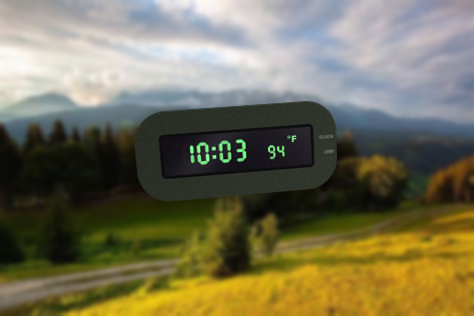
**10:03**
